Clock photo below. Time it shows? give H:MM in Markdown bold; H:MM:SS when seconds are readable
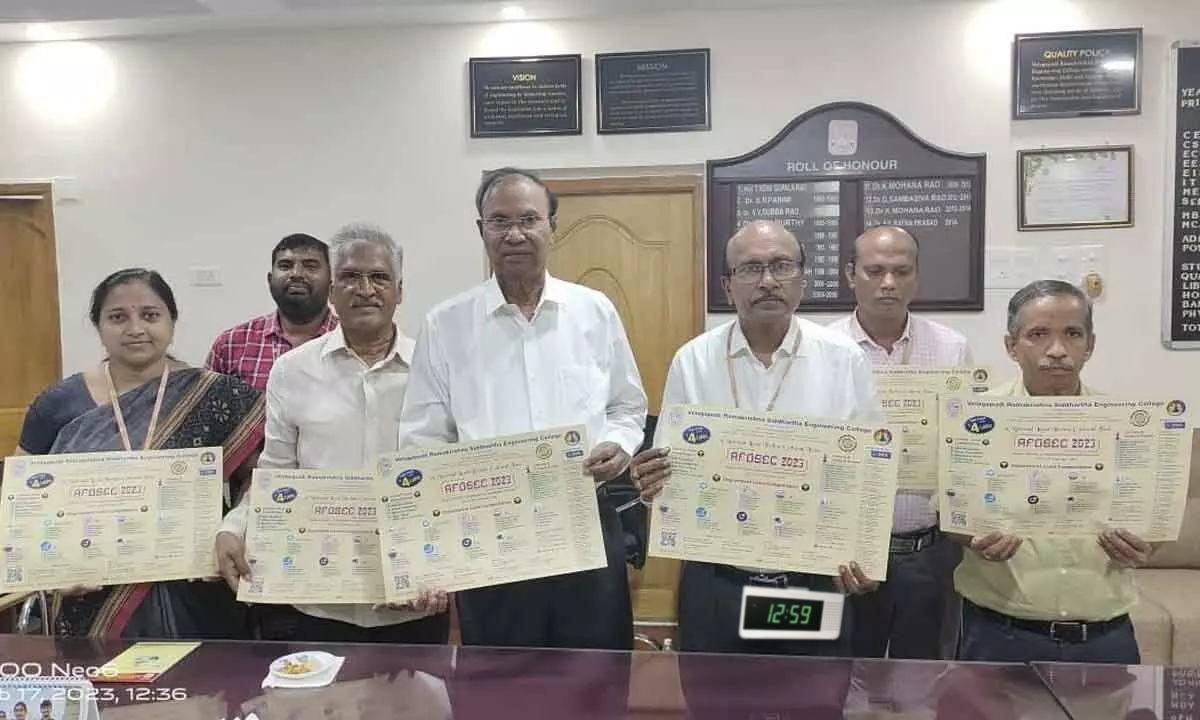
**12:59**
